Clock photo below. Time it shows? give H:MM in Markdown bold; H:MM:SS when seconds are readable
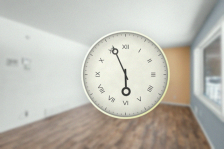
**5:56**
